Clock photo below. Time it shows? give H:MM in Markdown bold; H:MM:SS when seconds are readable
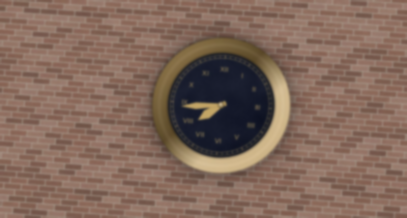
**7:44**
